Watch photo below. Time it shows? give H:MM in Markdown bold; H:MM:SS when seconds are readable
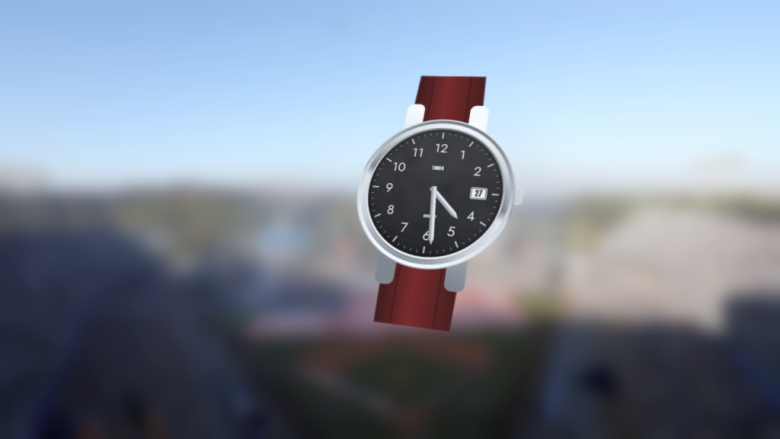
**4:29**
